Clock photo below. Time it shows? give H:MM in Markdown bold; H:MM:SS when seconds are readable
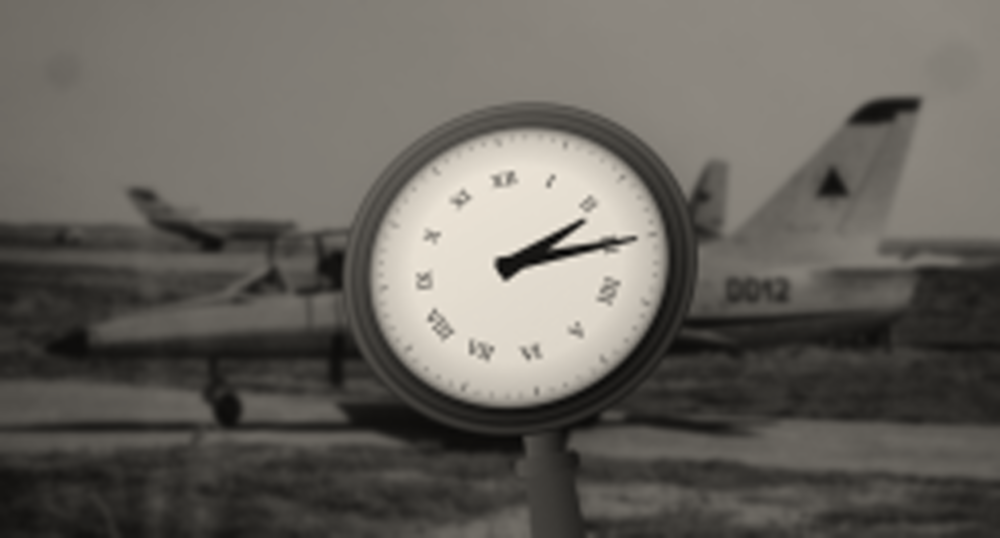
**2:15**
